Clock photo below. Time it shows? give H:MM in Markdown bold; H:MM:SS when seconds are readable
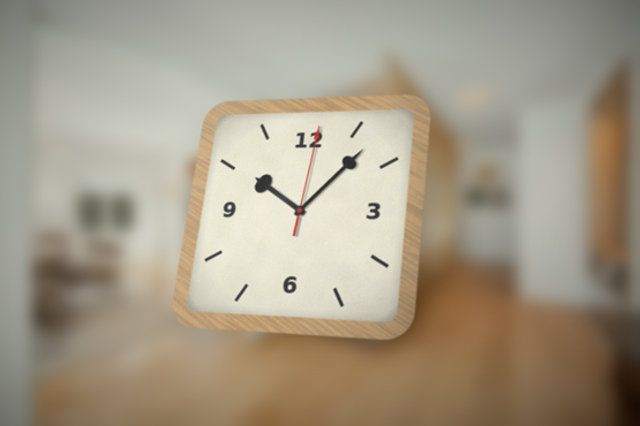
**10:07:01**
